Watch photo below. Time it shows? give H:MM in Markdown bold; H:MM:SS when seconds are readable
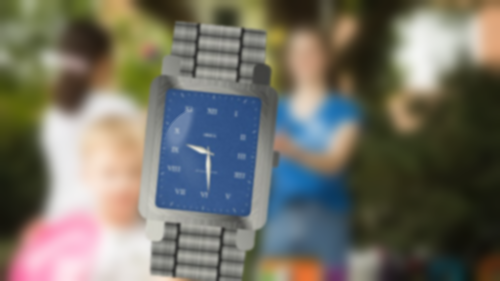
**9:29**
